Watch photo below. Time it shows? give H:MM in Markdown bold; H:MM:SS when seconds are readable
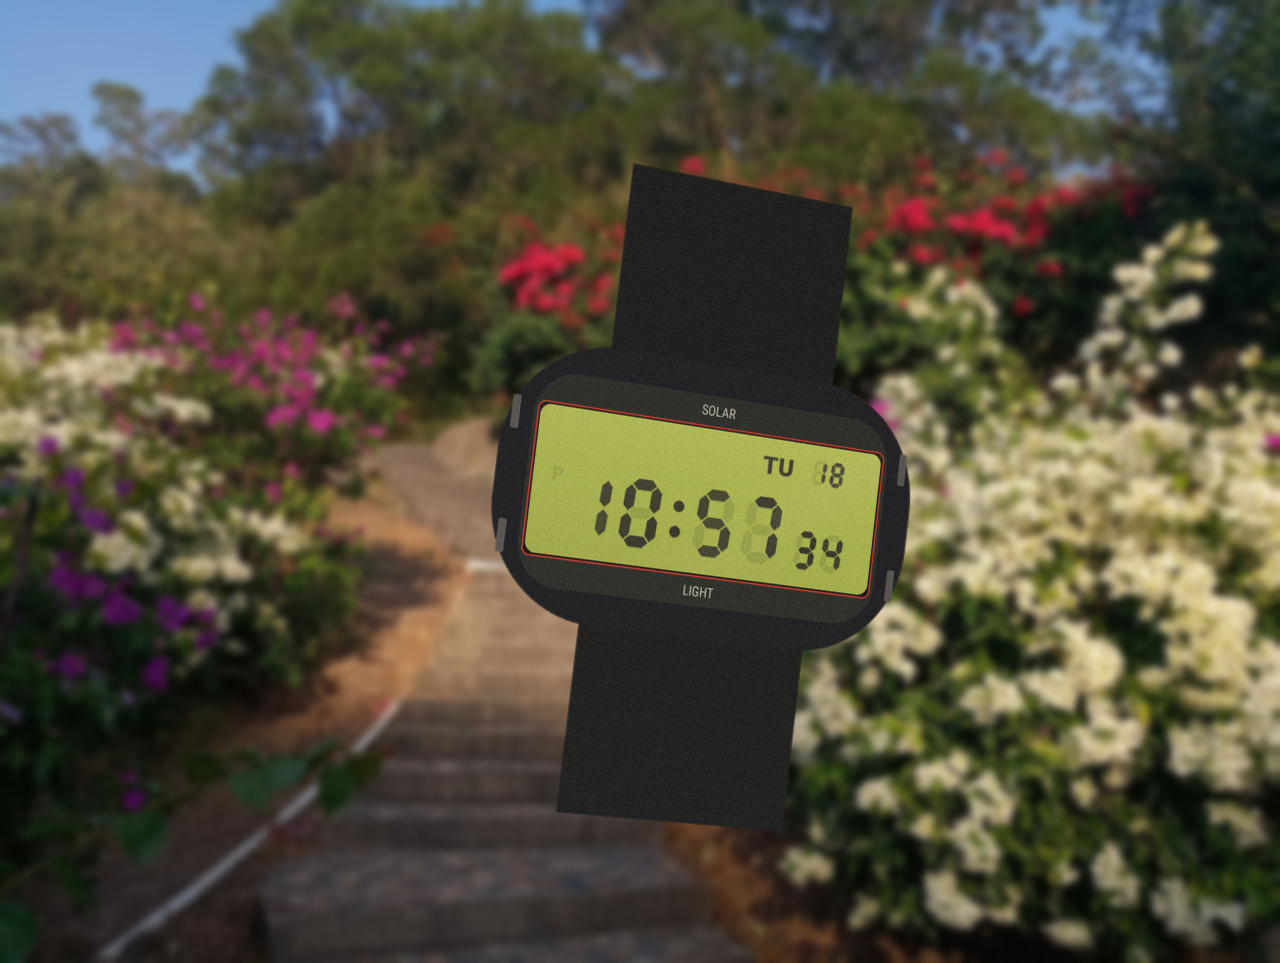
**10:57:34**
